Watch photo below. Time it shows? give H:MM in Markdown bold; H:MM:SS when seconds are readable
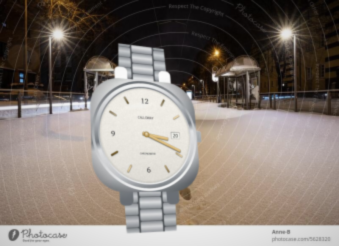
**3:19**
